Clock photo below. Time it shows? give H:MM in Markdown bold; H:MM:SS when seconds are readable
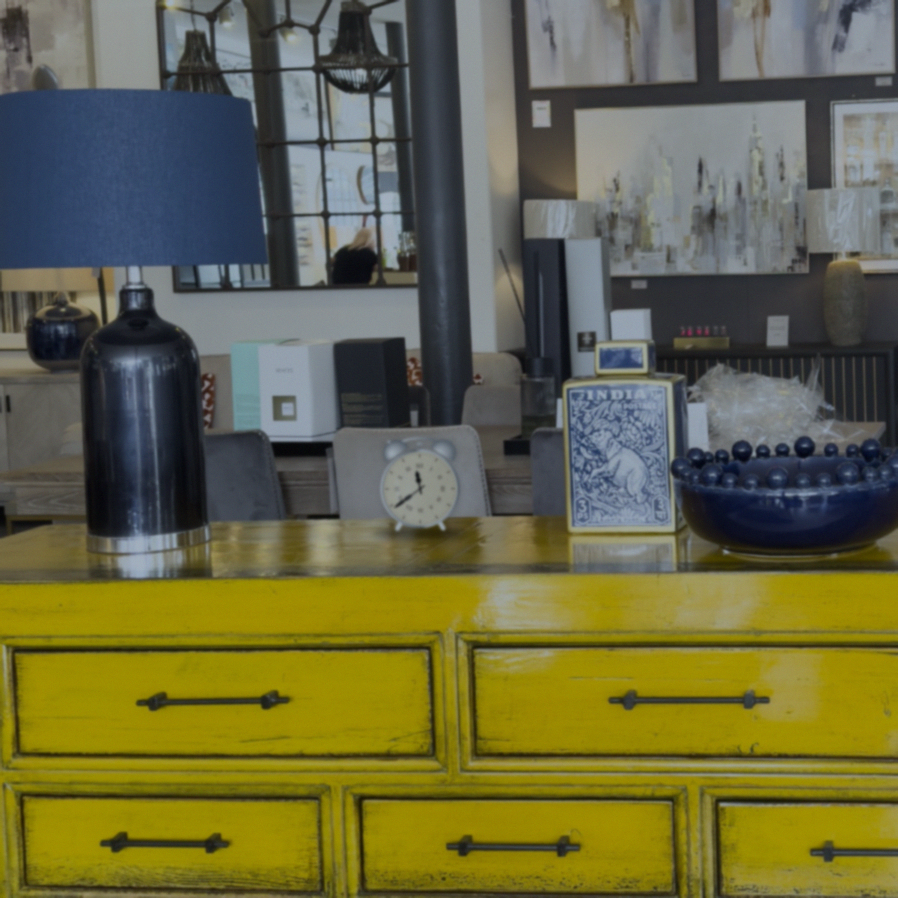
**11:39**
